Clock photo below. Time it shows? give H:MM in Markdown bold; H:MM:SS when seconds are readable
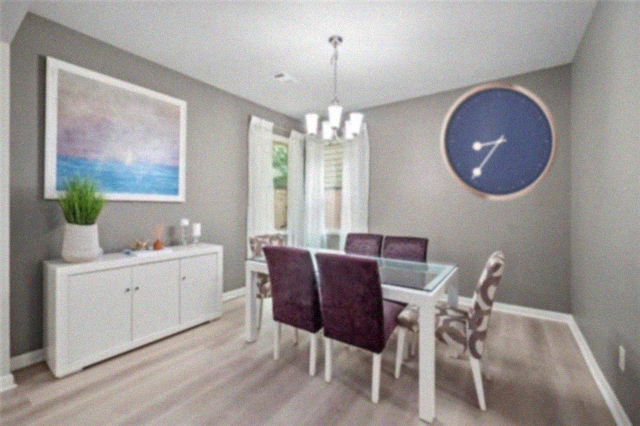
**8:36**
